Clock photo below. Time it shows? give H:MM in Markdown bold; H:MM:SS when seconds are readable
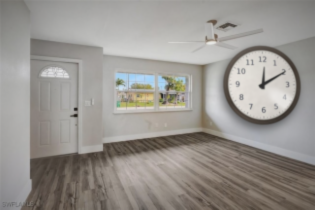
**12:10**
